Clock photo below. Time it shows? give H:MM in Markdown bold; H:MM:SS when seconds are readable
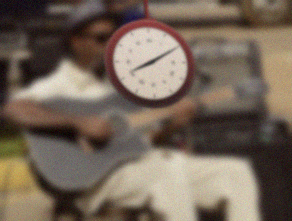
**8:10**
